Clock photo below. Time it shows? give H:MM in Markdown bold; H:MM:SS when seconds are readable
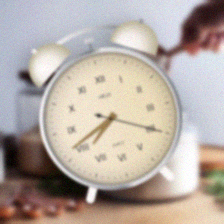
**7:41:20**
